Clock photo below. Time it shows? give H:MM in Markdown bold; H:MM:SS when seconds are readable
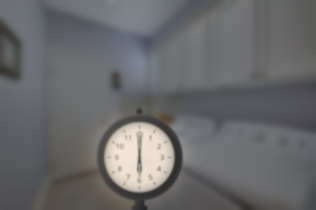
**6:00**
